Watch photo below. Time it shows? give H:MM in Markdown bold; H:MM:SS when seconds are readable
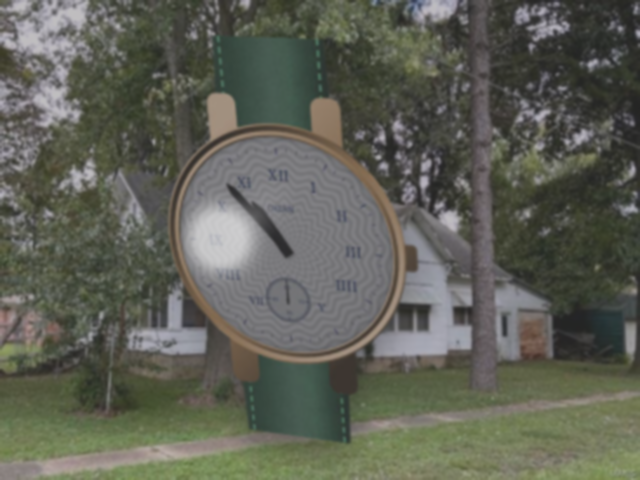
**10:53**
